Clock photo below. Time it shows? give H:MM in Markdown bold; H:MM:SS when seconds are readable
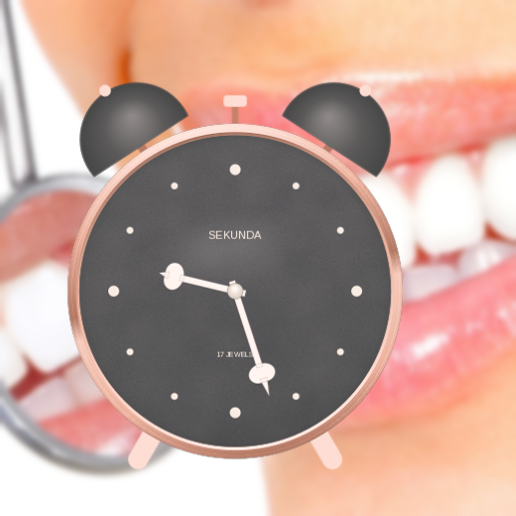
**9:27**
